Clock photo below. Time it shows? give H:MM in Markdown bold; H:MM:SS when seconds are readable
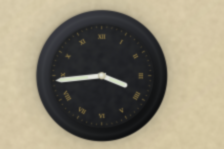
**3:44**
